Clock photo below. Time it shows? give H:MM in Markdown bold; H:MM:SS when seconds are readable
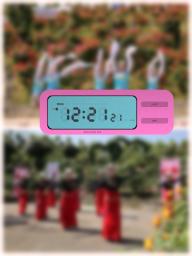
**12:21:21**
